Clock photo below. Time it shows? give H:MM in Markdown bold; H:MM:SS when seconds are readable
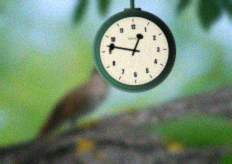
**12:47**
